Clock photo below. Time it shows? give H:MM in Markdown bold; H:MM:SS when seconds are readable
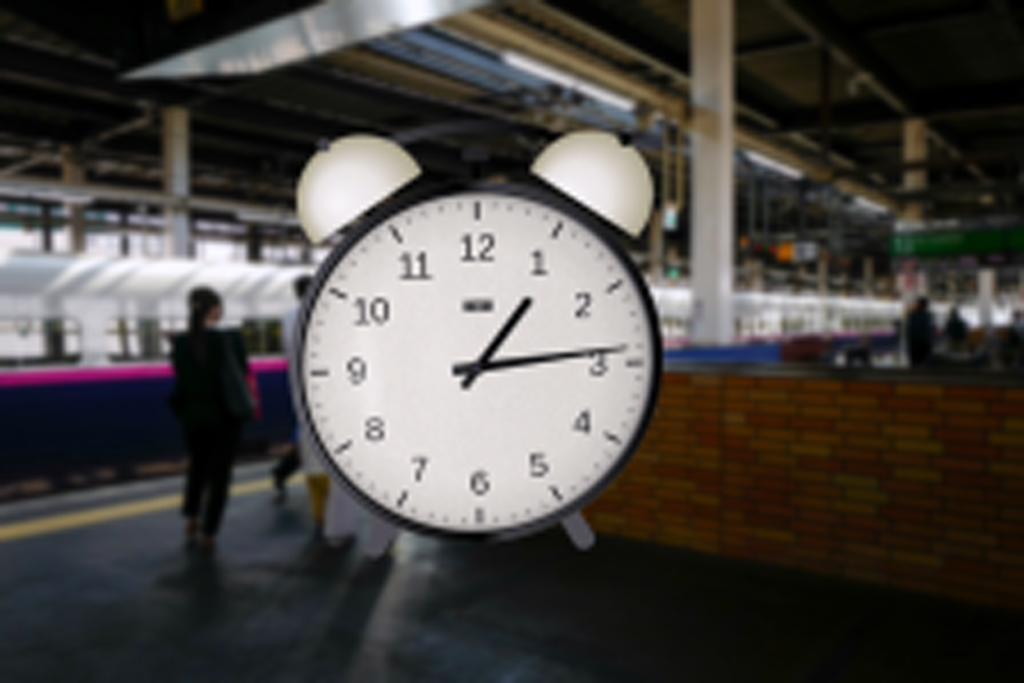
**1:14**
